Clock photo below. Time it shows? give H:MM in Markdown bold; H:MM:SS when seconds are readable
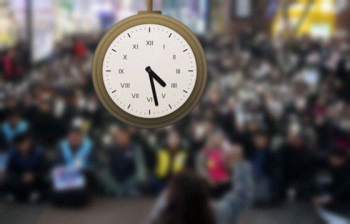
**4:28**
